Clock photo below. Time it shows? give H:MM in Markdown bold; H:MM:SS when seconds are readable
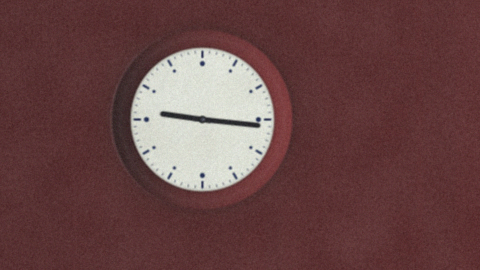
**9:16**
